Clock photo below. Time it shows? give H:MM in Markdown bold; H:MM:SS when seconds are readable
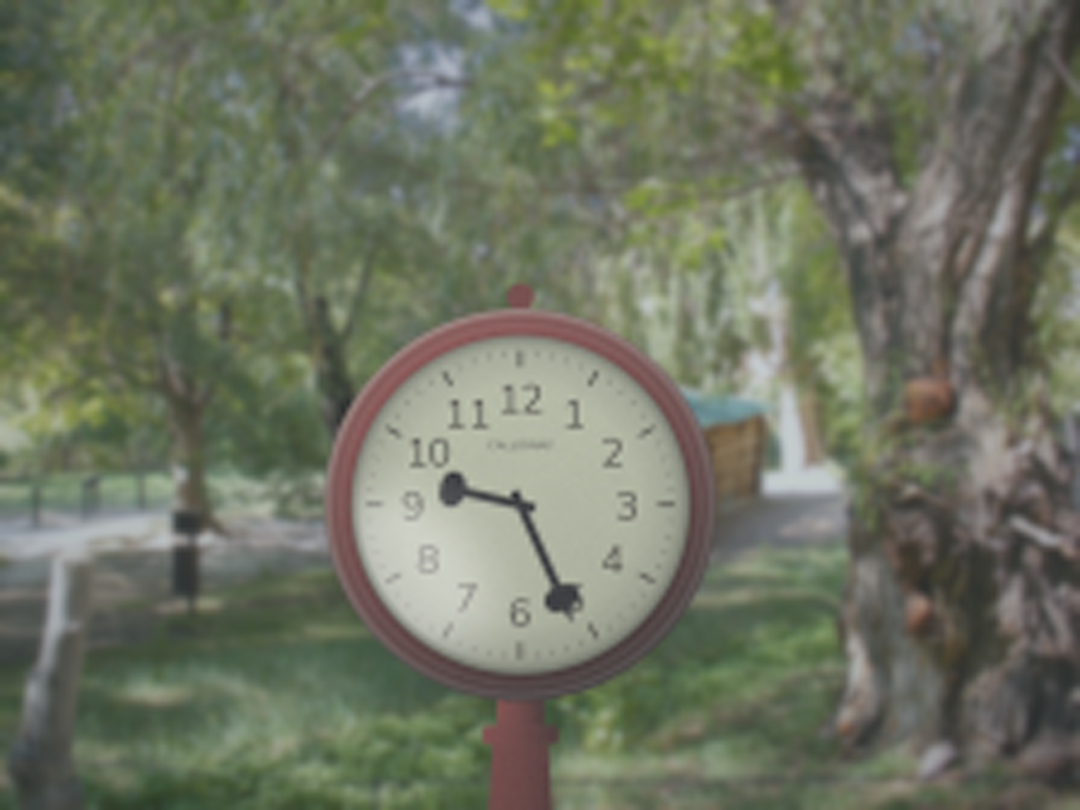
**9:26**
